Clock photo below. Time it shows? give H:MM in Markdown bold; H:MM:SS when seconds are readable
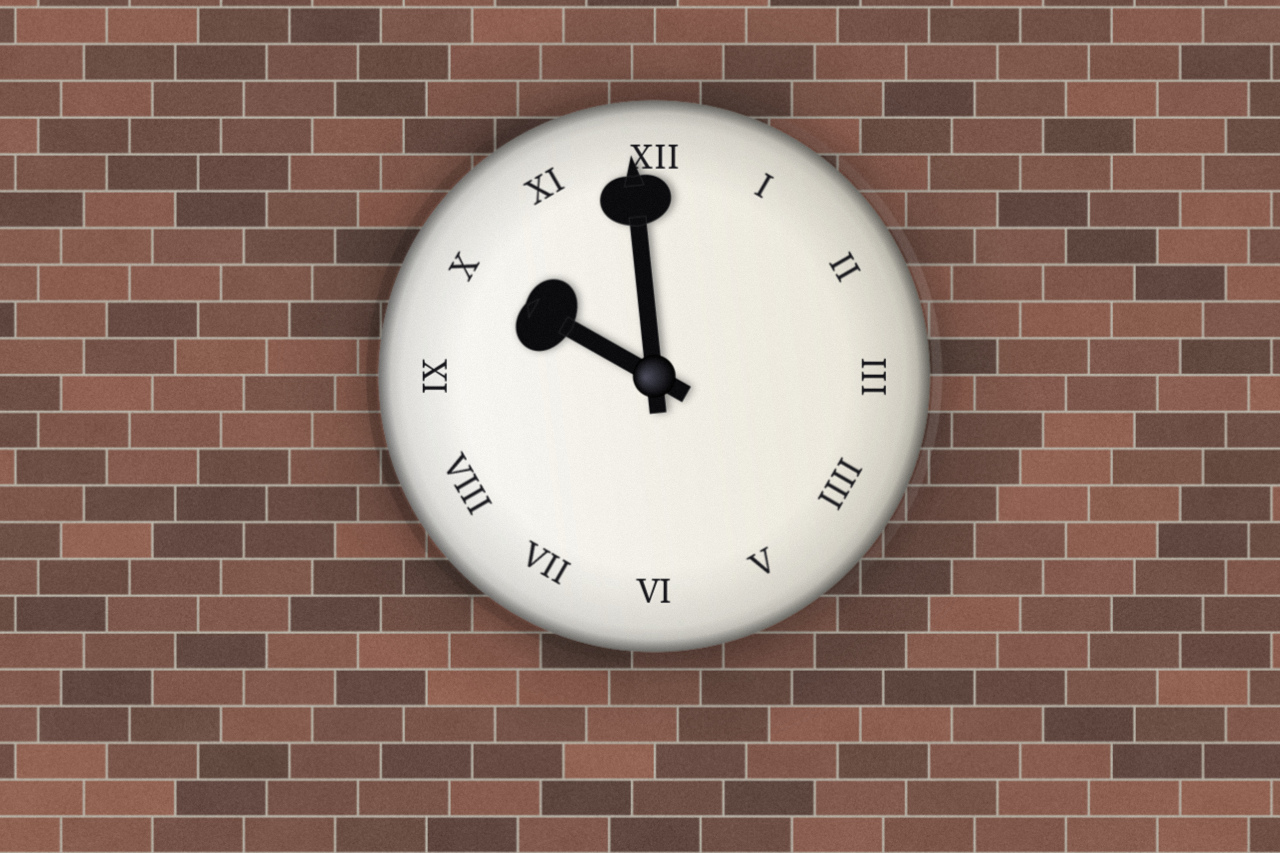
**9:59**
